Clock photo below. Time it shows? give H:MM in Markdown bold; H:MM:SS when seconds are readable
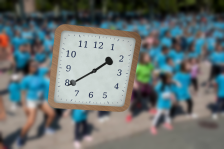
**1:39**
